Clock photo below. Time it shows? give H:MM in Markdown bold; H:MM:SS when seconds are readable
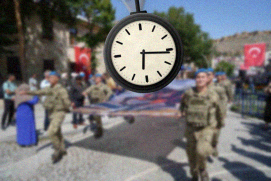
**6:16**
